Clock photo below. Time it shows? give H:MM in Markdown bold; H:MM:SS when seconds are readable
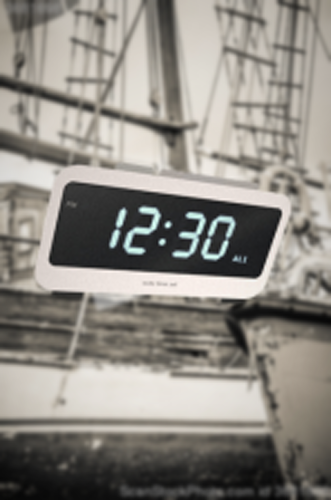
**12:30**
